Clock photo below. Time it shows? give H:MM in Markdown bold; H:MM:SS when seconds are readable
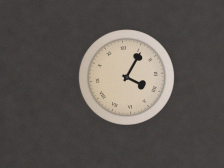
**4:06**
